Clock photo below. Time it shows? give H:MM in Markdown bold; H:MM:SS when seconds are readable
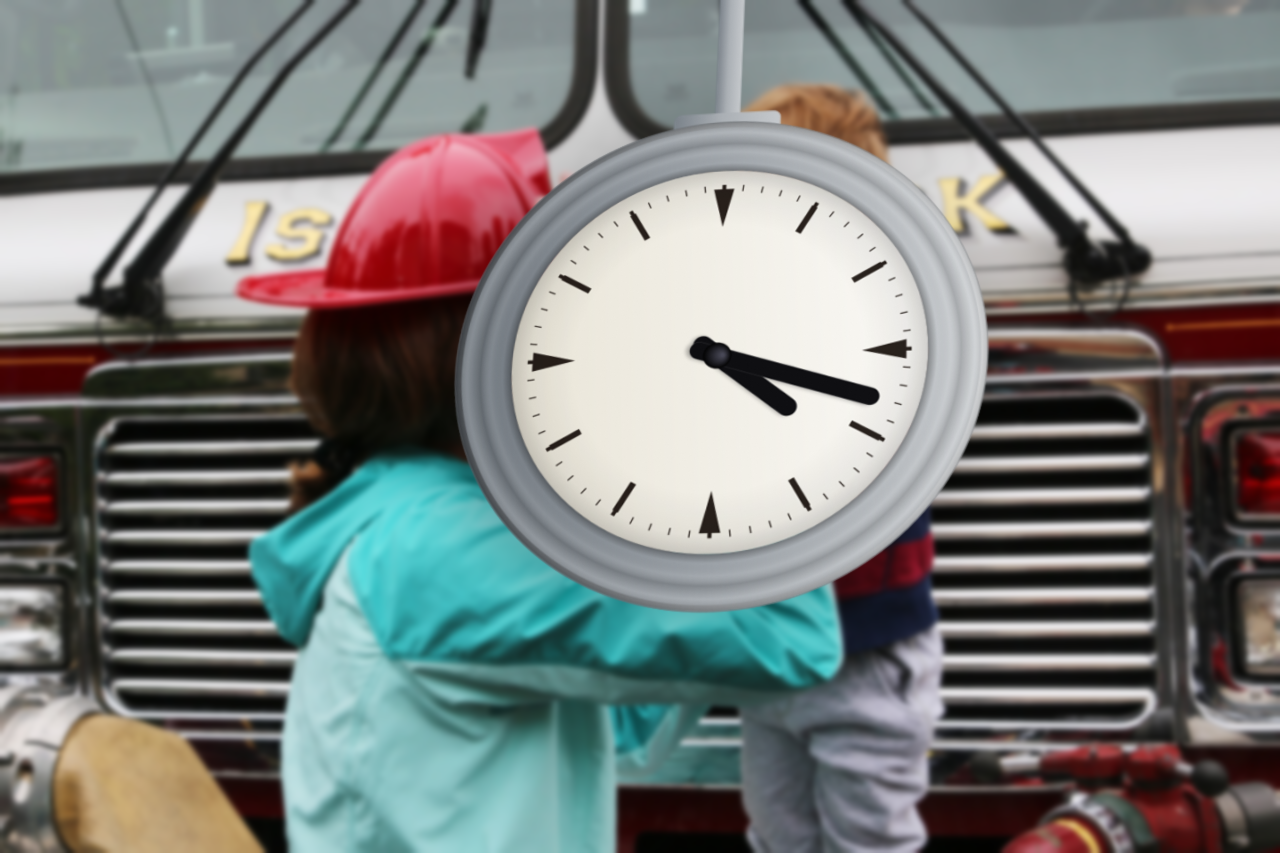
**4:18**
